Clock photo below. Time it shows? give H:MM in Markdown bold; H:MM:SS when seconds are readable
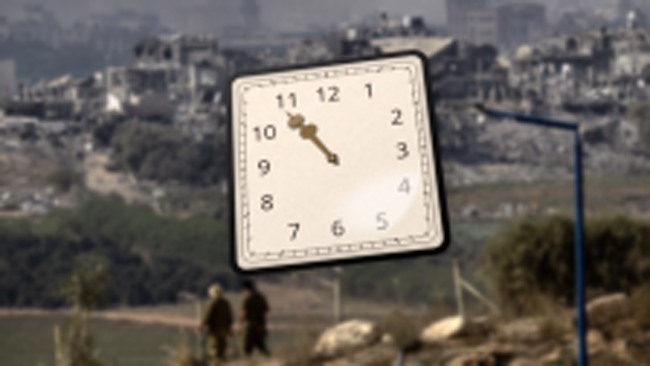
**10:54**
